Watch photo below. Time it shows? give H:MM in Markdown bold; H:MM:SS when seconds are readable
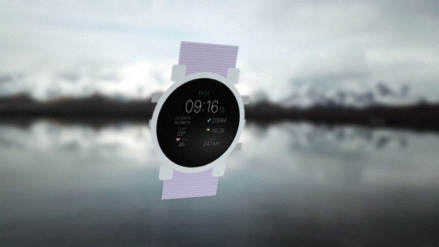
**9:16**
